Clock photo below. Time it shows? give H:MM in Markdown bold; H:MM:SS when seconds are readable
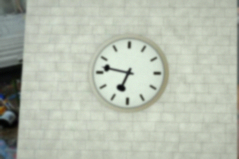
**6:47**
